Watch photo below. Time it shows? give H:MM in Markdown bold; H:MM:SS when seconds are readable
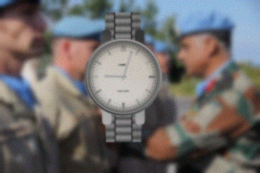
**9:03**
